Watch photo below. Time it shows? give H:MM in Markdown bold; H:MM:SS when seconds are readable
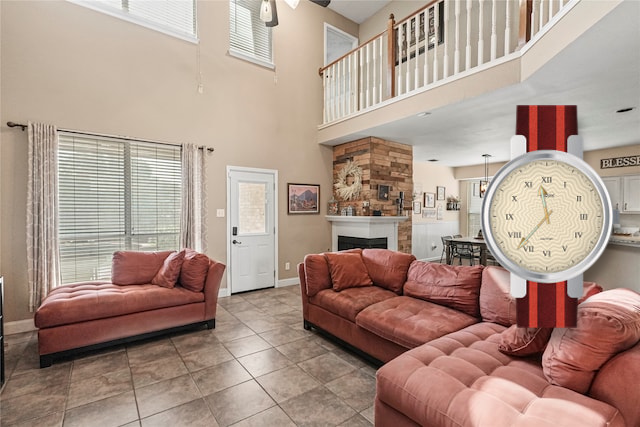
**11:37**
